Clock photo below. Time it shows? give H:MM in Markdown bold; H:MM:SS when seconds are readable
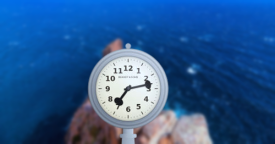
**7:13**
